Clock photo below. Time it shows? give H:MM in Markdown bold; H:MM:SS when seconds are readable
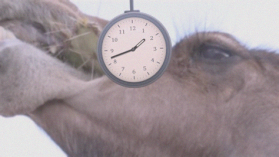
**1:42**
